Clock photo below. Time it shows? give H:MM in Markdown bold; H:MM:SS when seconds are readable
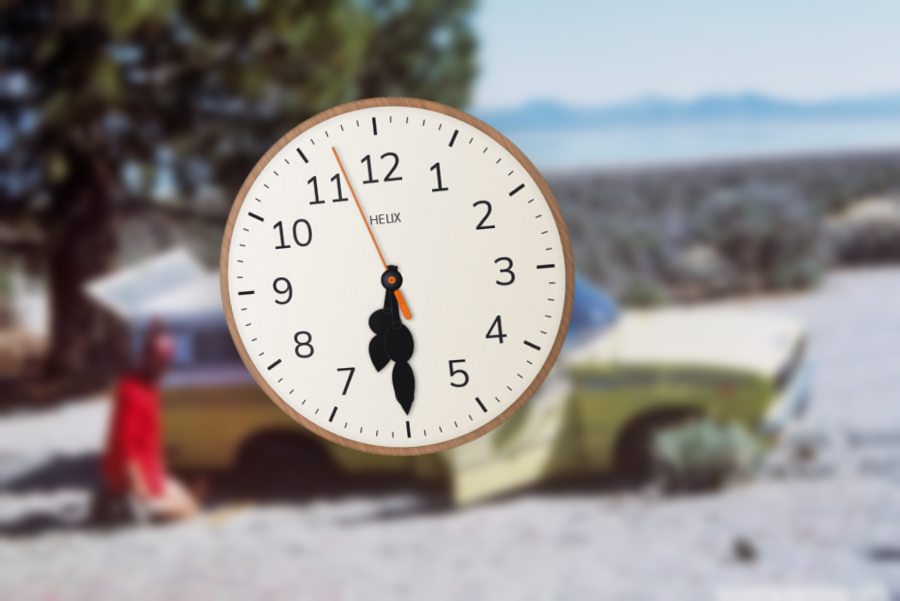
**6:29:57**
